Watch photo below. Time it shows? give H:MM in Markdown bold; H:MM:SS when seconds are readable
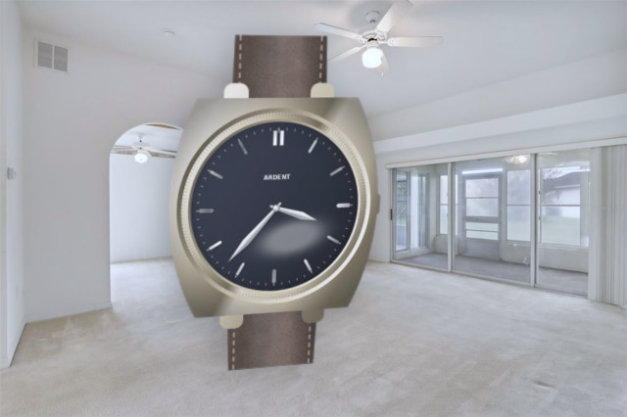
**3:37**
